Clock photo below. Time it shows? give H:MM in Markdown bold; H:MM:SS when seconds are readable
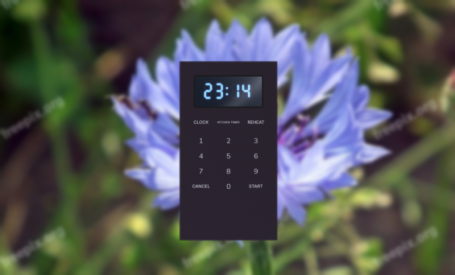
**23:14**
